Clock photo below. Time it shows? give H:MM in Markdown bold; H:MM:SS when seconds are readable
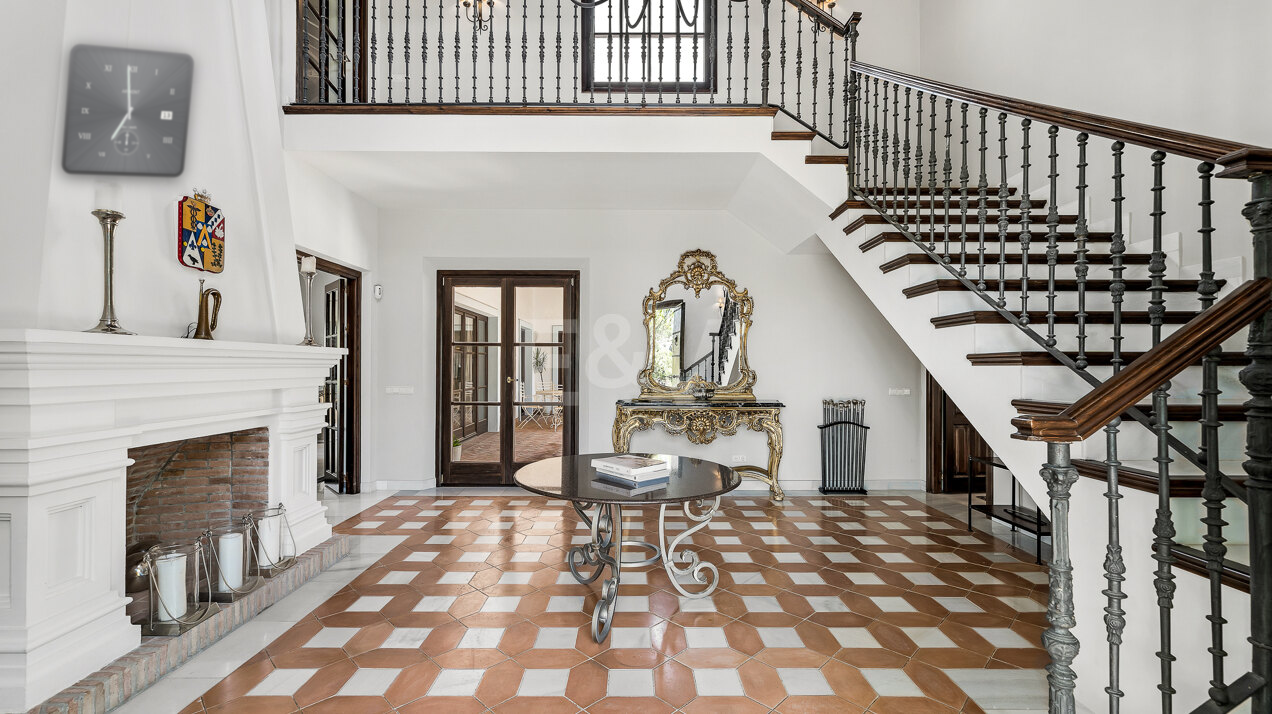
**6:59**
